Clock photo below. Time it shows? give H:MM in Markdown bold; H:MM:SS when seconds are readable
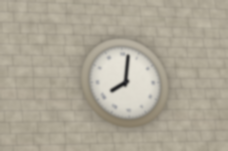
**8:02**
